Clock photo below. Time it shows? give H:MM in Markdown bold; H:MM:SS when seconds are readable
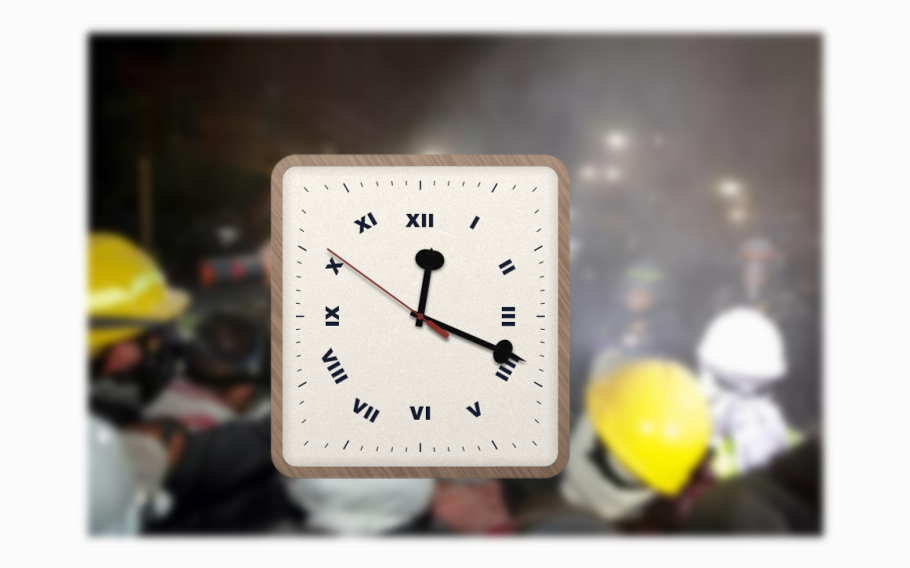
**12:18:51**
